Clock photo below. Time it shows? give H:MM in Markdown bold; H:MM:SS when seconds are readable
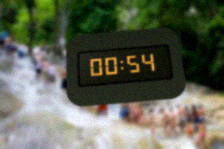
**0:54**
